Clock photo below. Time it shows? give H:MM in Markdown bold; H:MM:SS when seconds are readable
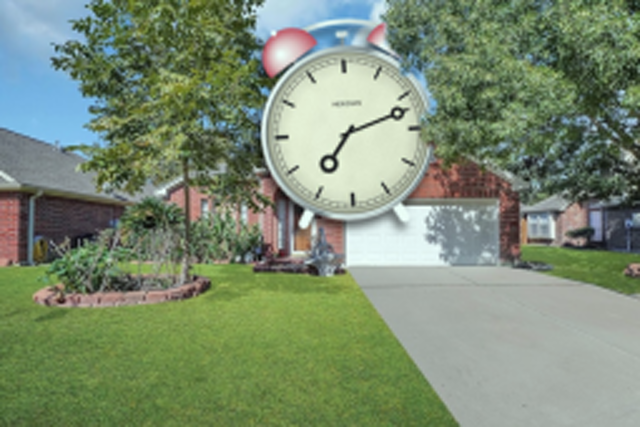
**7:12**
